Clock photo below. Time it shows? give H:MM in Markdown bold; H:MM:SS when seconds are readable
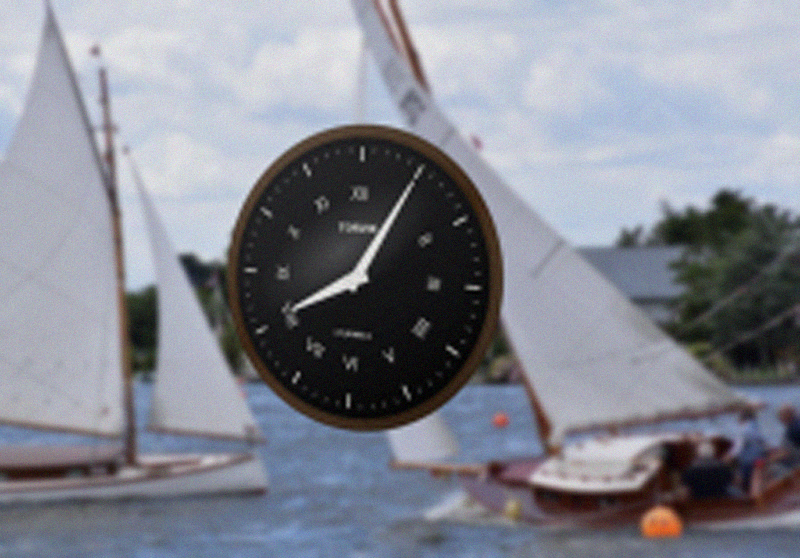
**8:05**
